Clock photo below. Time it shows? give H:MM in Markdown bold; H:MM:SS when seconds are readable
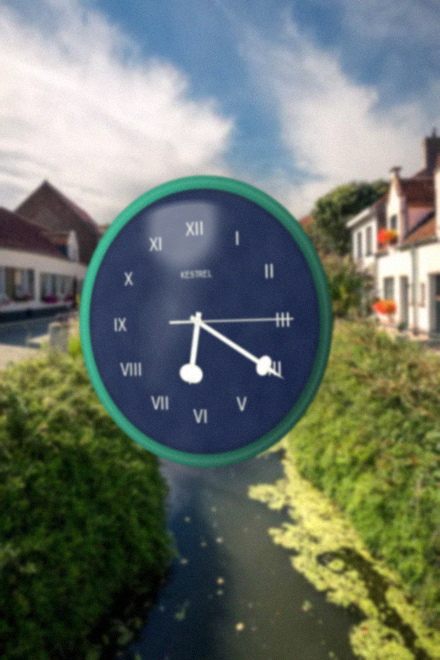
**6:20:15**
